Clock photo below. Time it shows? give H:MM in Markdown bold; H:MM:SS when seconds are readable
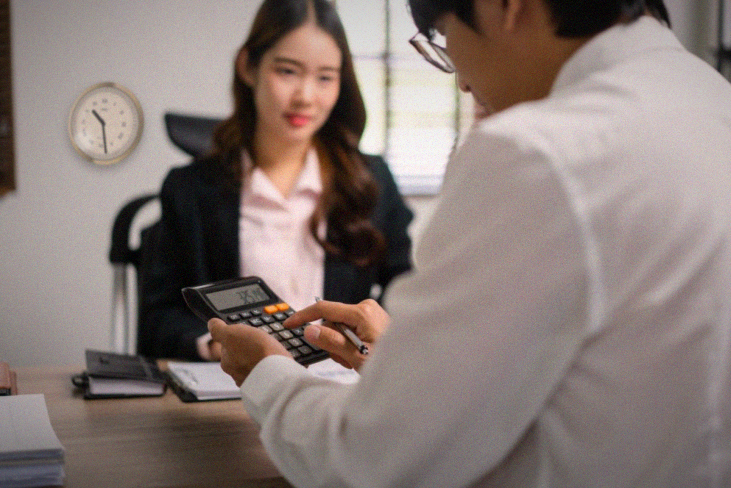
**10:28**
